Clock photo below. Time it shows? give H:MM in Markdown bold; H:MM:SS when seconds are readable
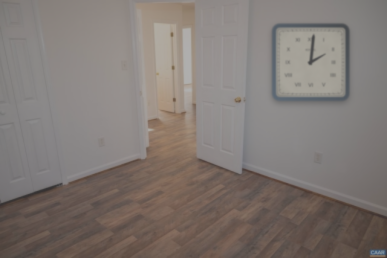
**2:01**
